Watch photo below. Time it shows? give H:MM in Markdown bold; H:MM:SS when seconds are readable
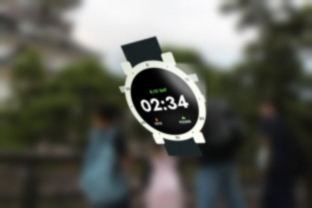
**2:34**
